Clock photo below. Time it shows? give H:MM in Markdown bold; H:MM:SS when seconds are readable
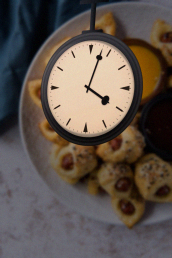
**4:03**
